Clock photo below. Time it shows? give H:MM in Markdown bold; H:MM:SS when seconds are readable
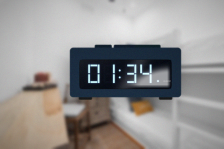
**1:34**
